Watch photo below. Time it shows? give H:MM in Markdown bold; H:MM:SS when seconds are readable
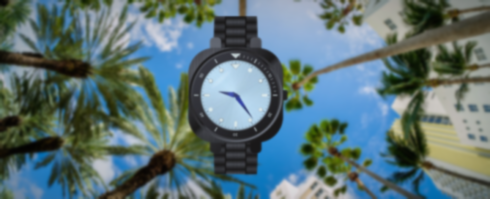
**9:24**
